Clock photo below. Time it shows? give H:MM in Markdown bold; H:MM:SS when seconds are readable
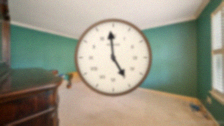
**4:59**
